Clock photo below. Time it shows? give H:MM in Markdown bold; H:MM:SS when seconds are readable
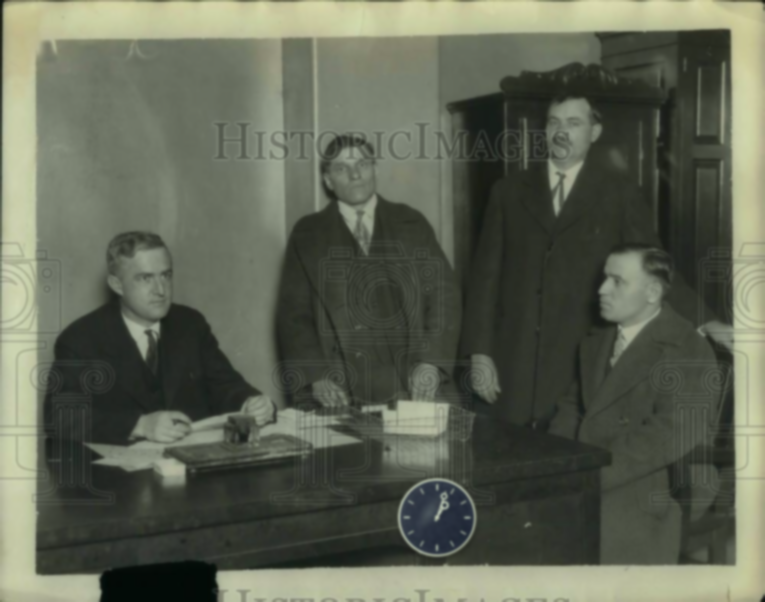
**1:03**
